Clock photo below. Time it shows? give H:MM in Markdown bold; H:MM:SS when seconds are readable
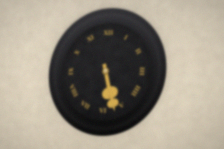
**5:27**
